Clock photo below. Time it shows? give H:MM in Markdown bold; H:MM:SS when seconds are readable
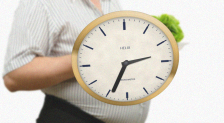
**2:34**
